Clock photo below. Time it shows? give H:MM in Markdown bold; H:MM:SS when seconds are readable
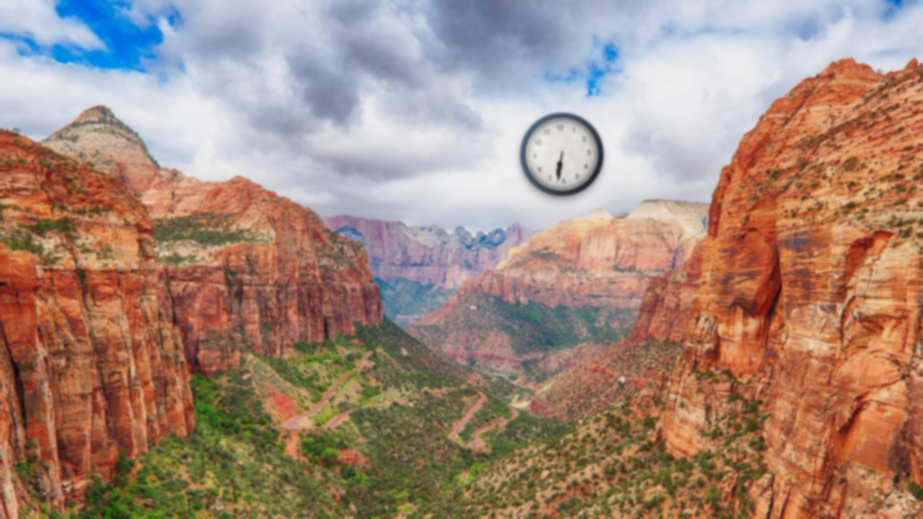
**6:32**
